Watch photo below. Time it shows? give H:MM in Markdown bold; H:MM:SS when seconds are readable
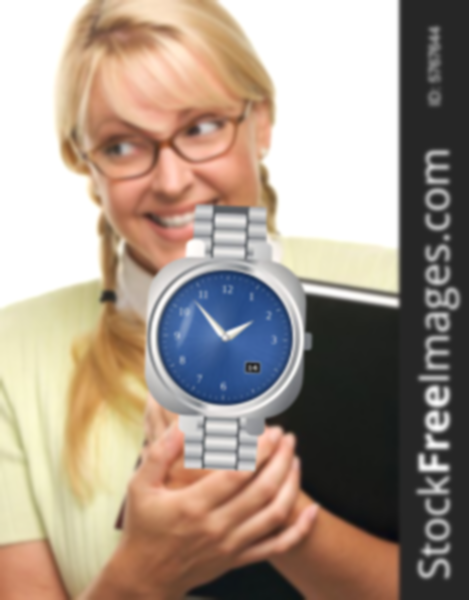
**1:53**
